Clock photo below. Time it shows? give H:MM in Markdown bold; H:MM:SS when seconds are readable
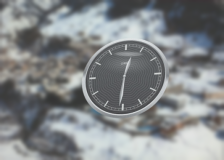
**12:31**
